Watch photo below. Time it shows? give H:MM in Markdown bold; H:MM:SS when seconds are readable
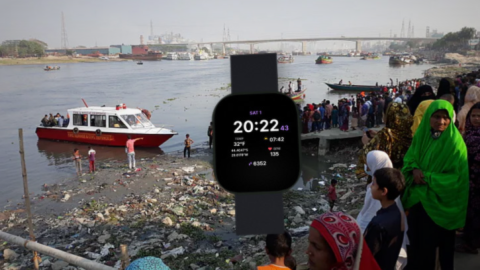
**20:22**
